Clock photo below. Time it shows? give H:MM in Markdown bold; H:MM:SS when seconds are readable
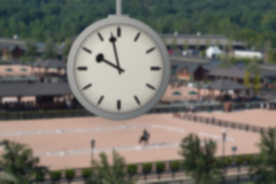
**9:58**
